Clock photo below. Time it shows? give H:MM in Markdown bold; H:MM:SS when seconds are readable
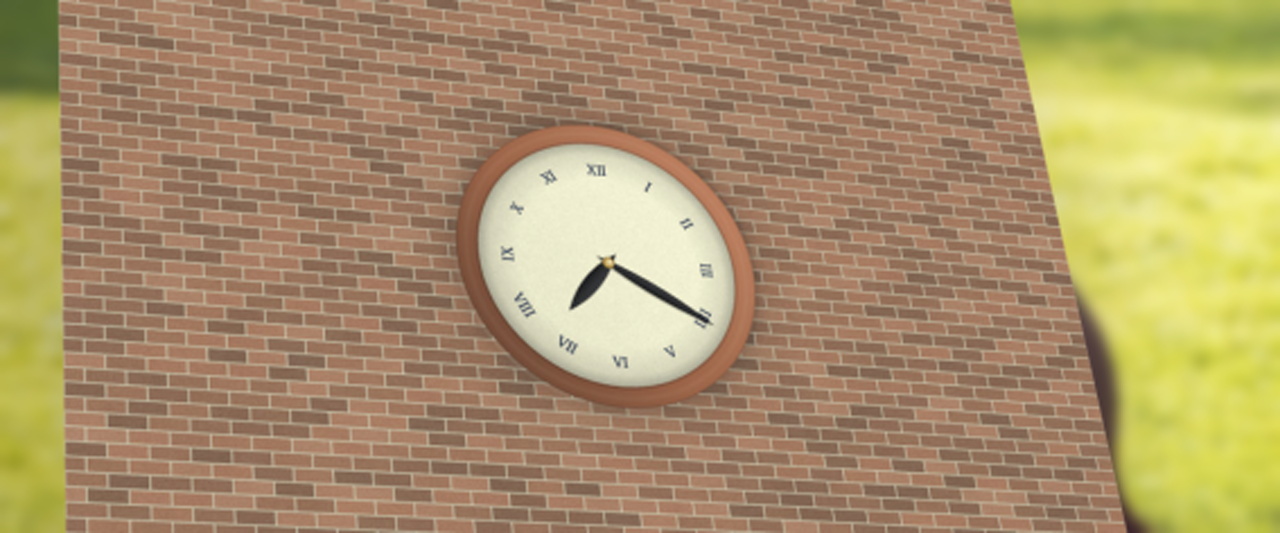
**7:20**
